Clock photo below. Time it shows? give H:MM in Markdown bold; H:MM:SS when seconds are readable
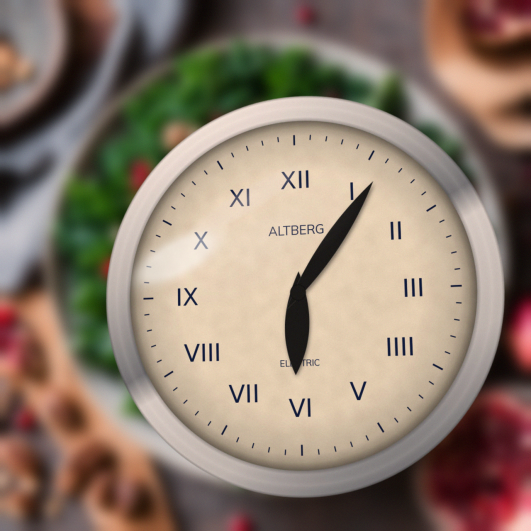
**6:06**
